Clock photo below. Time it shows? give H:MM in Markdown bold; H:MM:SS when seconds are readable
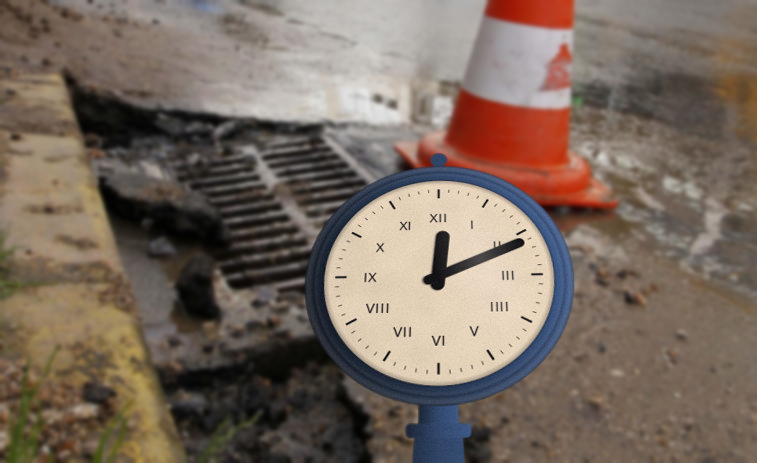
**12:11**
